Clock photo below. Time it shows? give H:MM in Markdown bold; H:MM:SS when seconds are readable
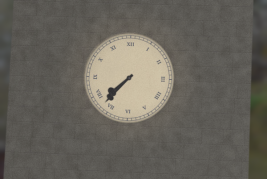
**7:37**
